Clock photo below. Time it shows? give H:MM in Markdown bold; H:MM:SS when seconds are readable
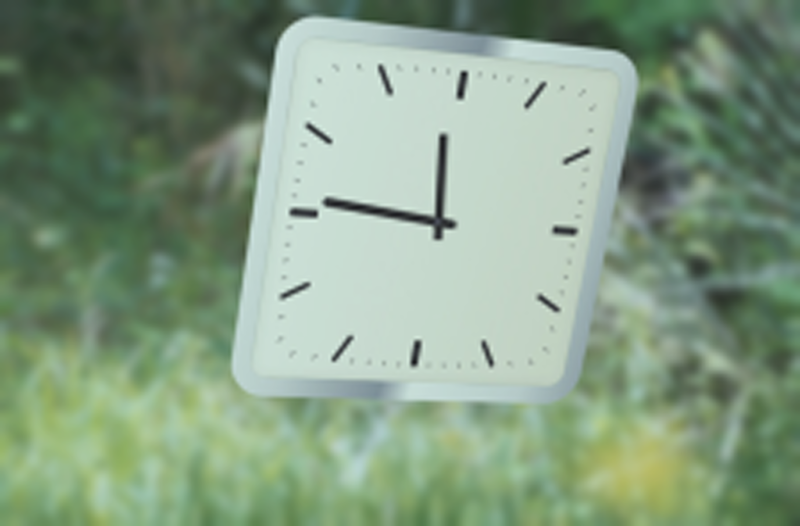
**11:46**
